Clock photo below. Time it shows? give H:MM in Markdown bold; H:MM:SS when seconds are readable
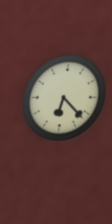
**6:22**
